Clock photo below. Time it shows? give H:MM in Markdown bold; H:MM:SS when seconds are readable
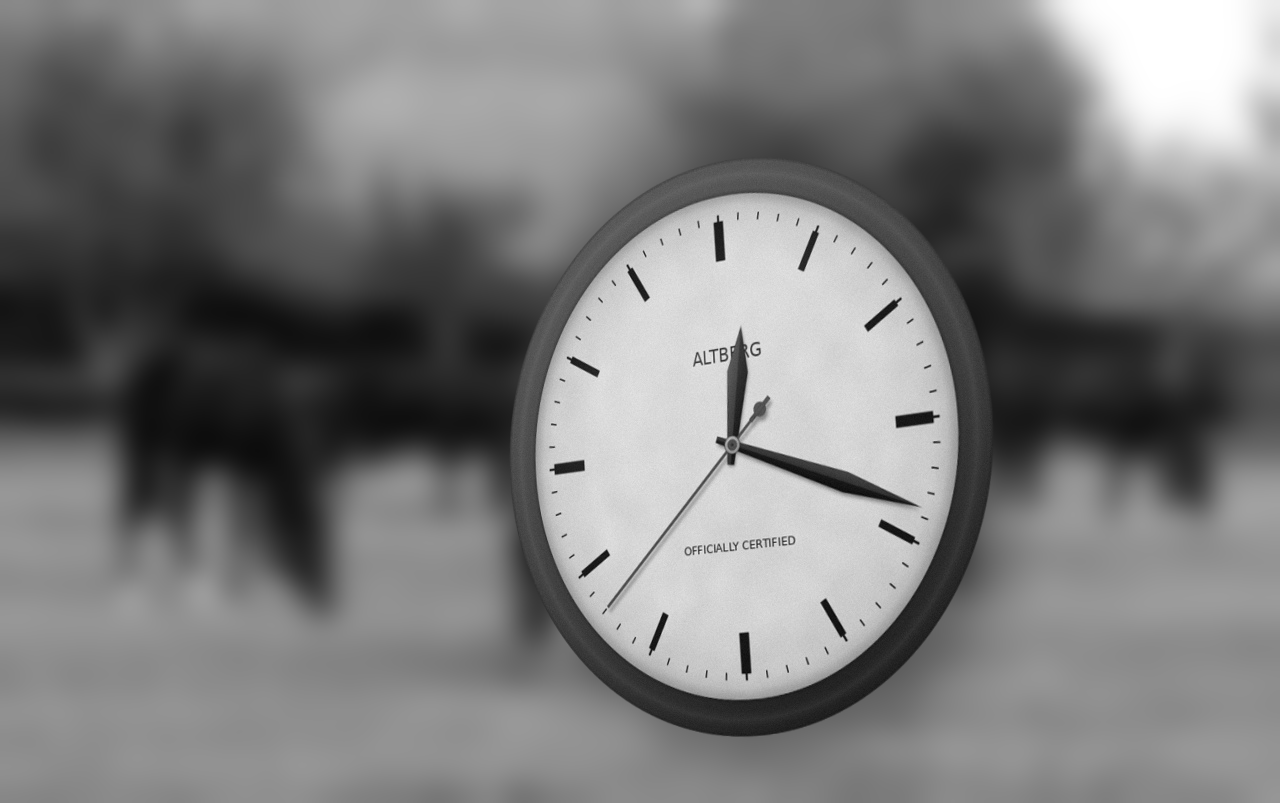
**12:18:38**
